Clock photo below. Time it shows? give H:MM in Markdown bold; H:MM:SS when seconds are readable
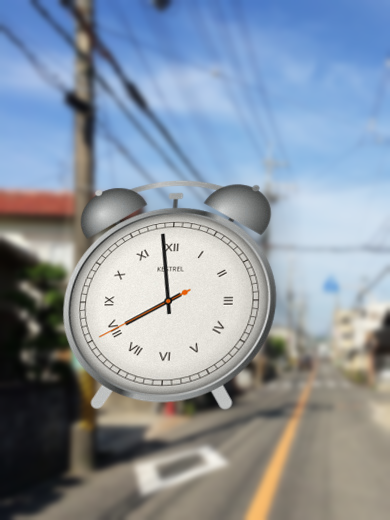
**7:58:40**
